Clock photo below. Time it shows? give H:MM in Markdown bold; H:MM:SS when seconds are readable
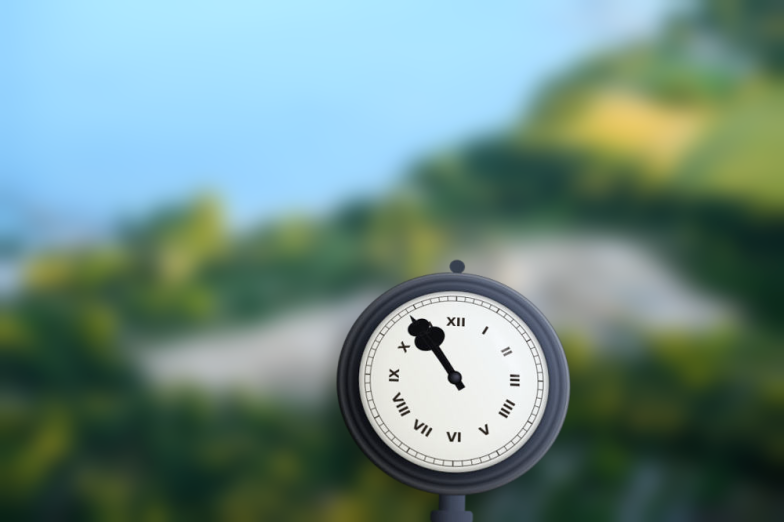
**10:54**
